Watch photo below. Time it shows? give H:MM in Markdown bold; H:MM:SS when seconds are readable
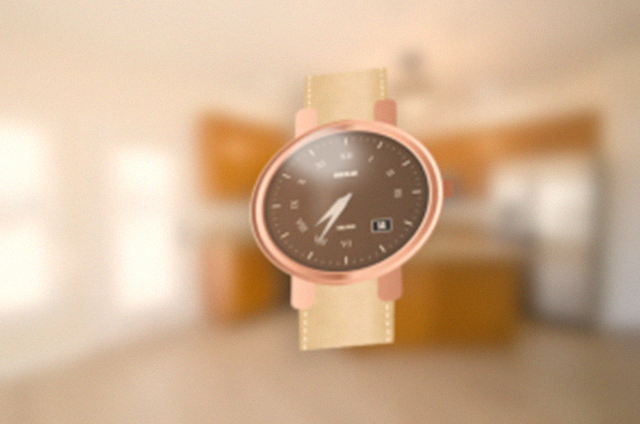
**7:35**
